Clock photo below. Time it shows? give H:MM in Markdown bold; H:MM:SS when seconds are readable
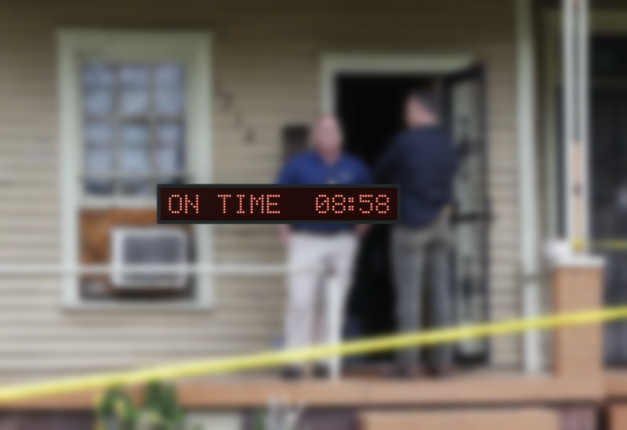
**8:58**
